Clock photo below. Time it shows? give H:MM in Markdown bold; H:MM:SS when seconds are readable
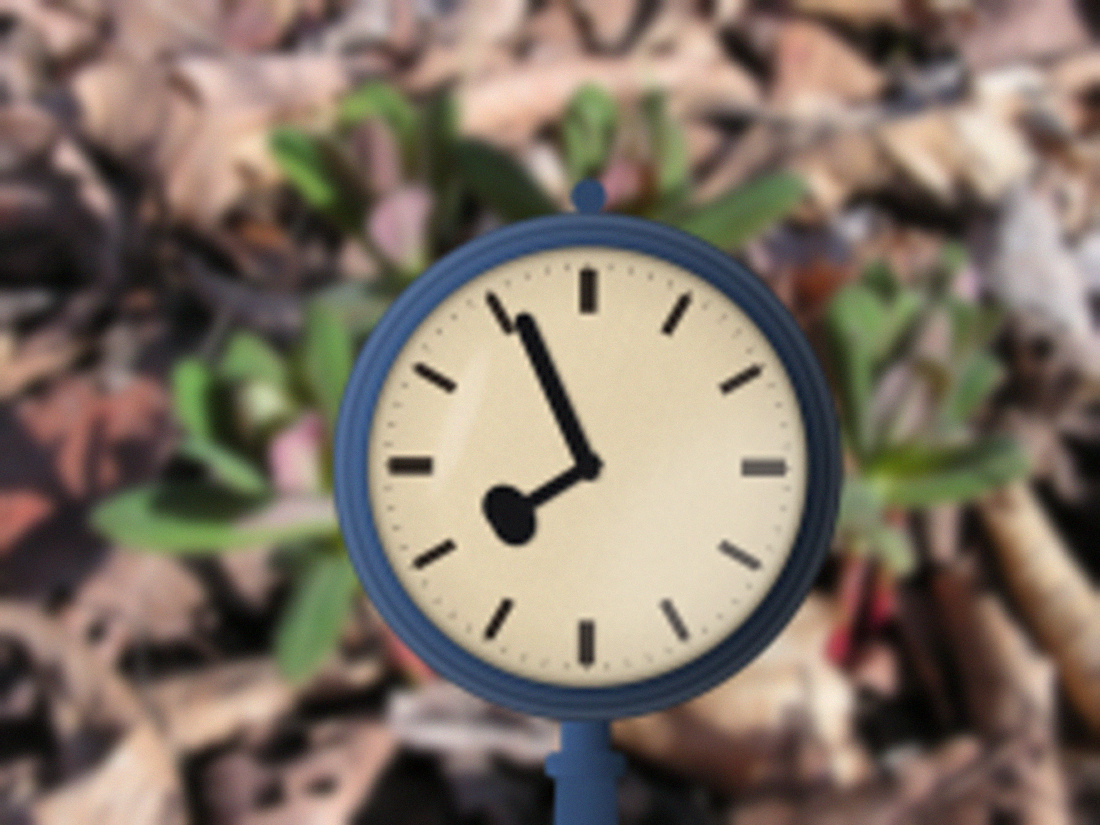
**7:56**
